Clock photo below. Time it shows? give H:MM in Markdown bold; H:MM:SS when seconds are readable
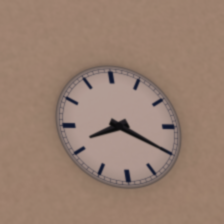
**8:20**
